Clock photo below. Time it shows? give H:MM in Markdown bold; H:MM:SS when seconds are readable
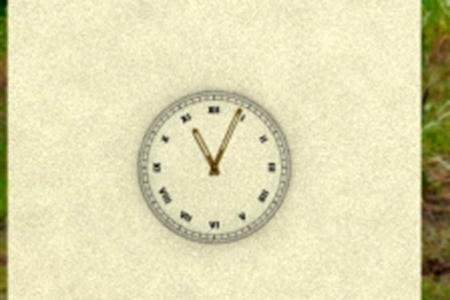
**11:04**
